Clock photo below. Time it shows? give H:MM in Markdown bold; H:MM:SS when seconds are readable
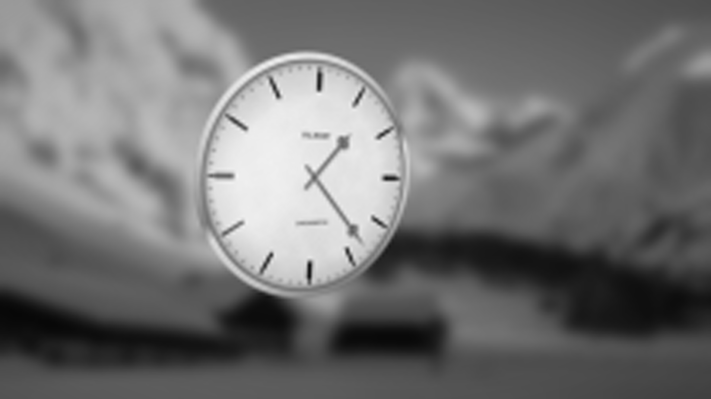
**1:23**
